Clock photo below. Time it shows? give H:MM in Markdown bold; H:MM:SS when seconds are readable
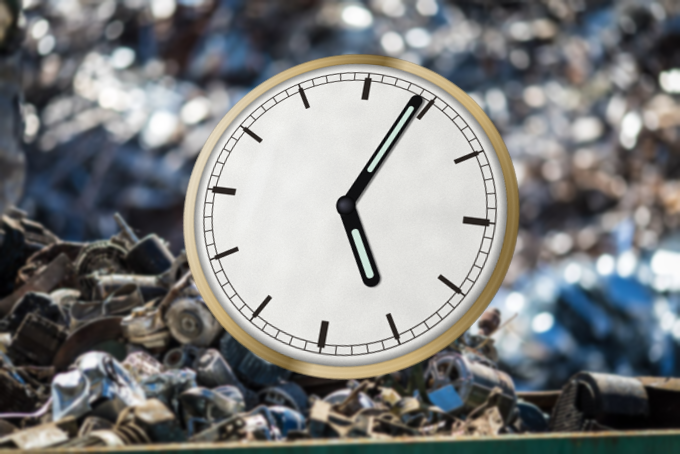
**5:04**
